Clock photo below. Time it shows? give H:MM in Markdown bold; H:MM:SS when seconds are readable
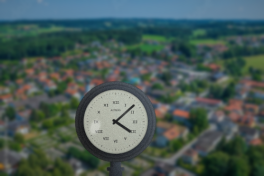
**4:08**
